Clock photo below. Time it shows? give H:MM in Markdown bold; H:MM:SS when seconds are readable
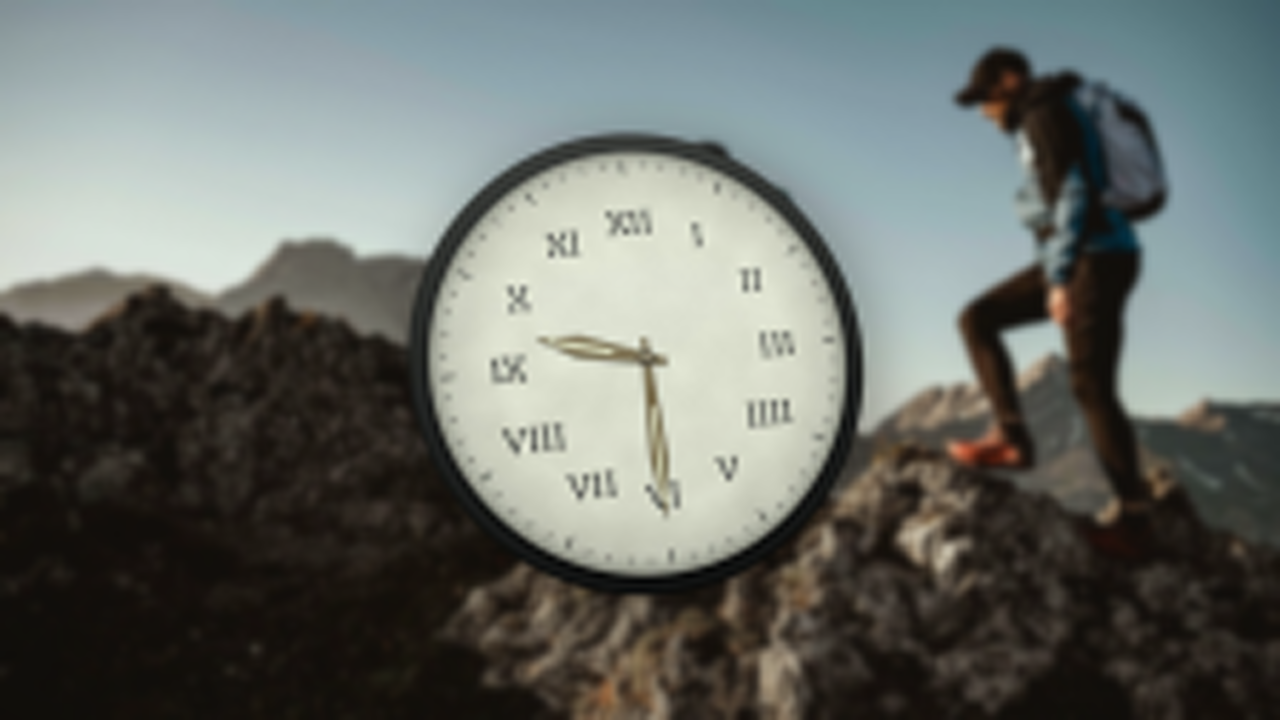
**9:30**
